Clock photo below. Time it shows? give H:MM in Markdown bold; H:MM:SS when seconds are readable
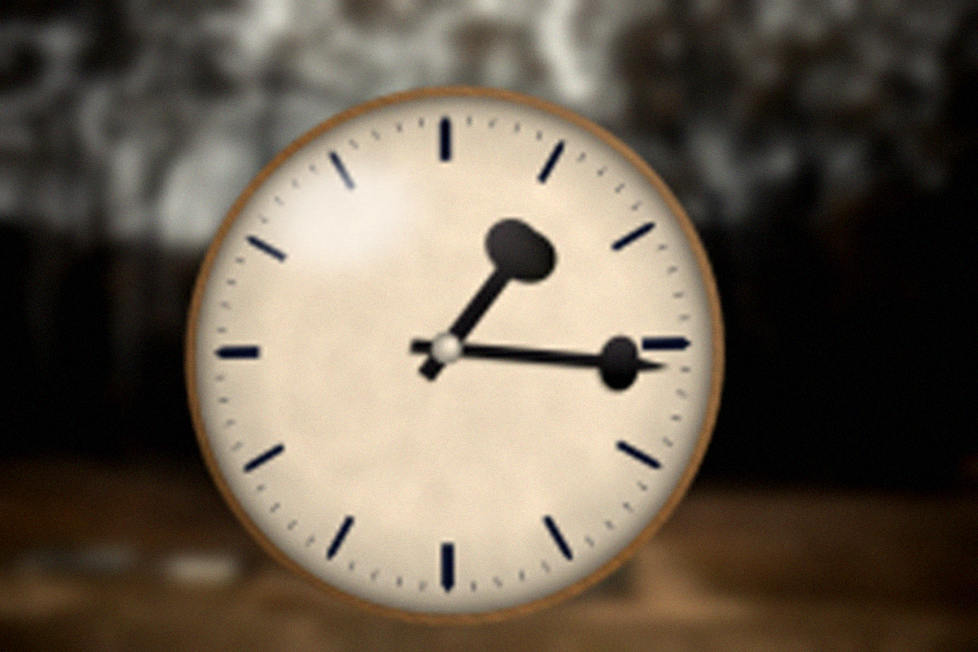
**1:16**
